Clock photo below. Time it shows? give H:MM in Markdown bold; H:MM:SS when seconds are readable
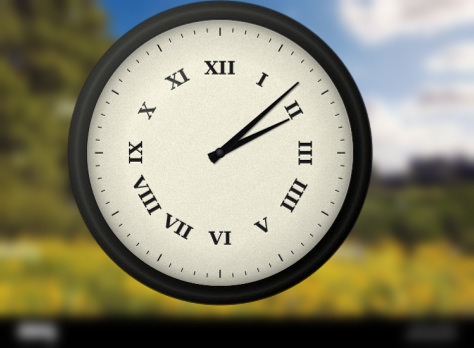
**2:08**
